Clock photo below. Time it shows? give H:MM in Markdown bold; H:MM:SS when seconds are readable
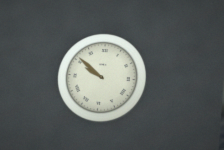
**9:51**
